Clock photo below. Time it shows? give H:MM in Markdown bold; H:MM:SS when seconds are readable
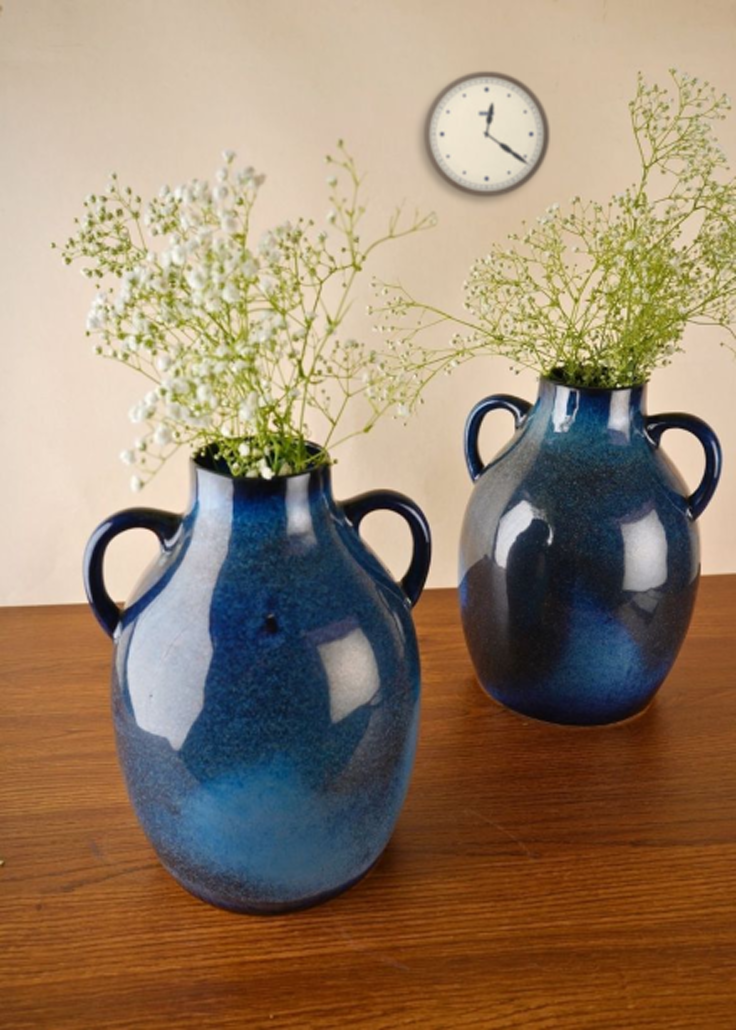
**12:21**
